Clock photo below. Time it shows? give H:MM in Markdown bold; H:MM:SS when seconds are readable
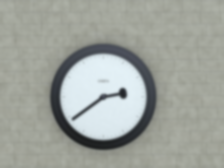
**2:39**
